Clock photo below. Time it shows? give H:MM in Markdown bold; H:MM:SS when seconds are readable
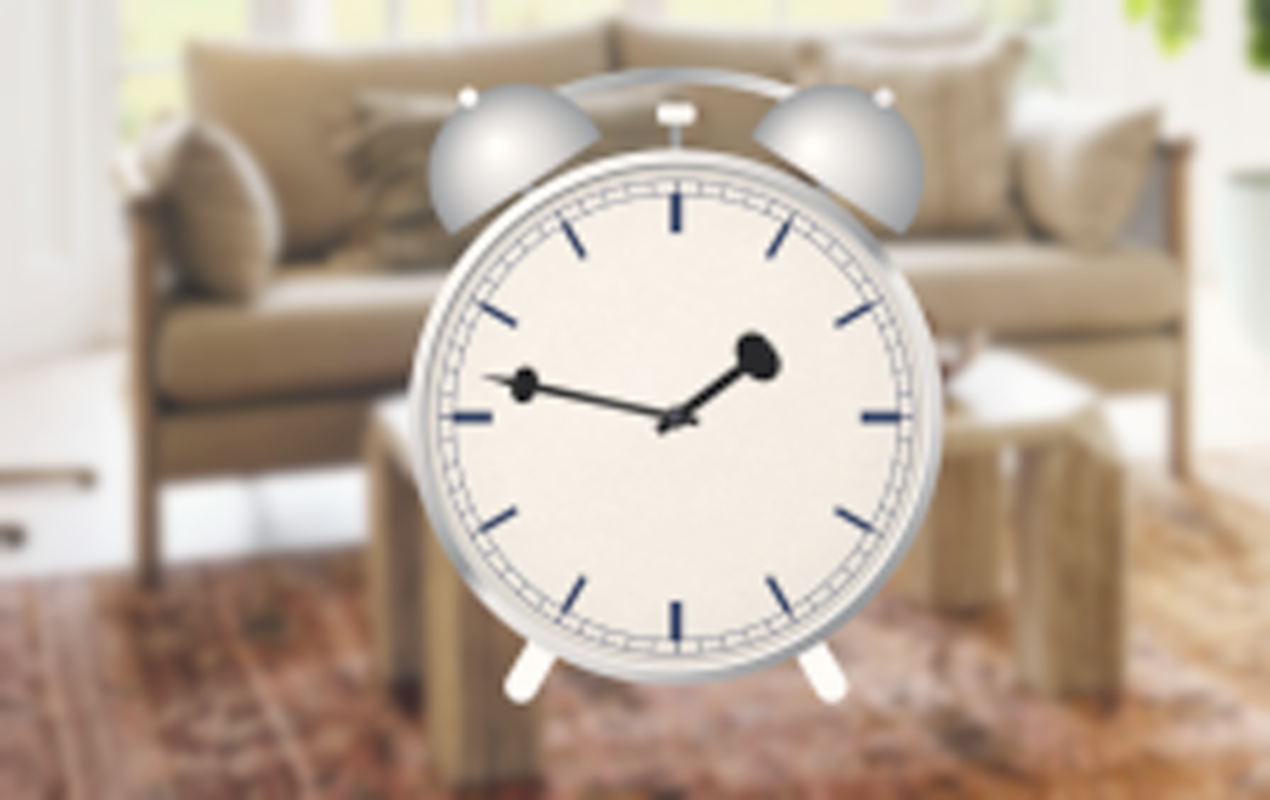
**1:47**
